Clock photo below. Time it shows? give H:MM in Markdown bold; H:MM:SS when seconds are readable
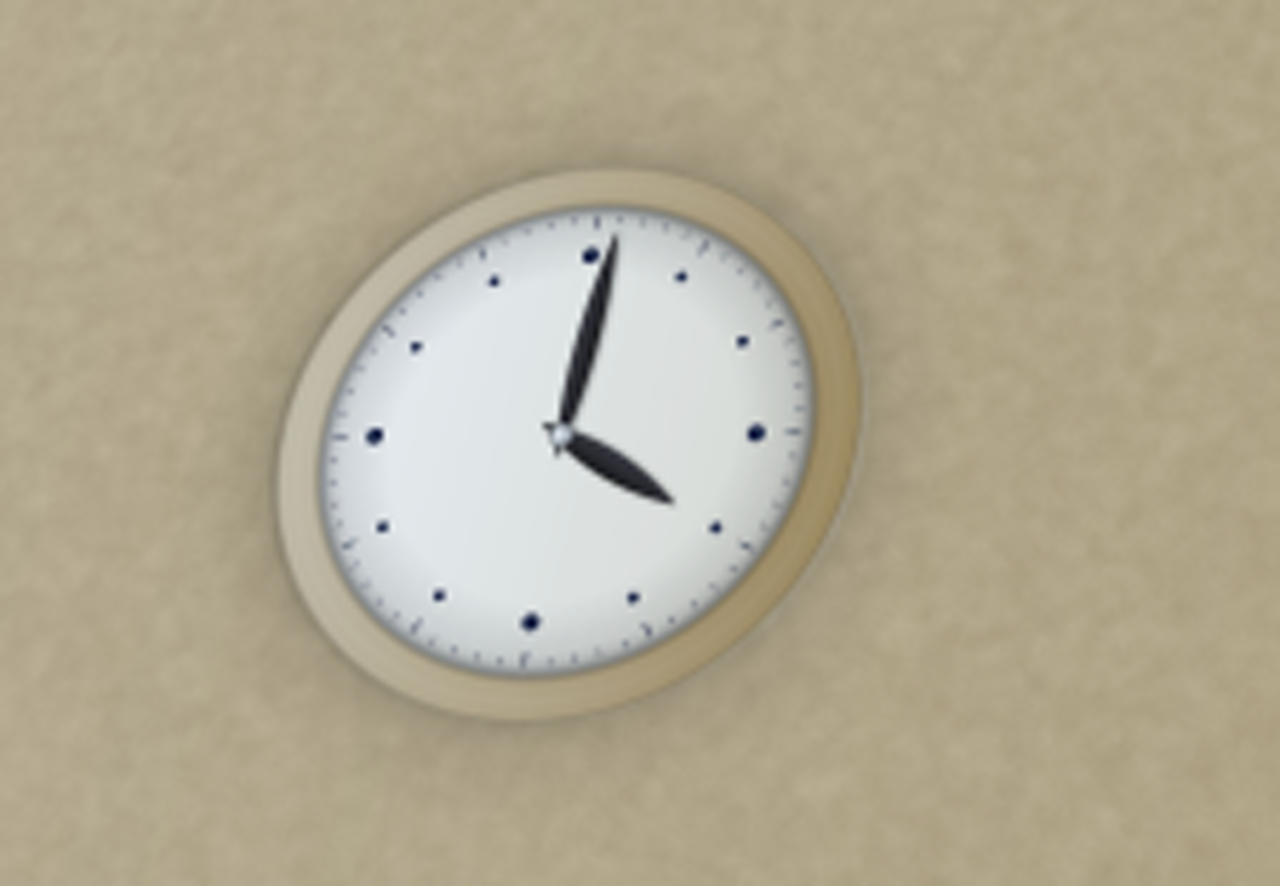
**4:01**
